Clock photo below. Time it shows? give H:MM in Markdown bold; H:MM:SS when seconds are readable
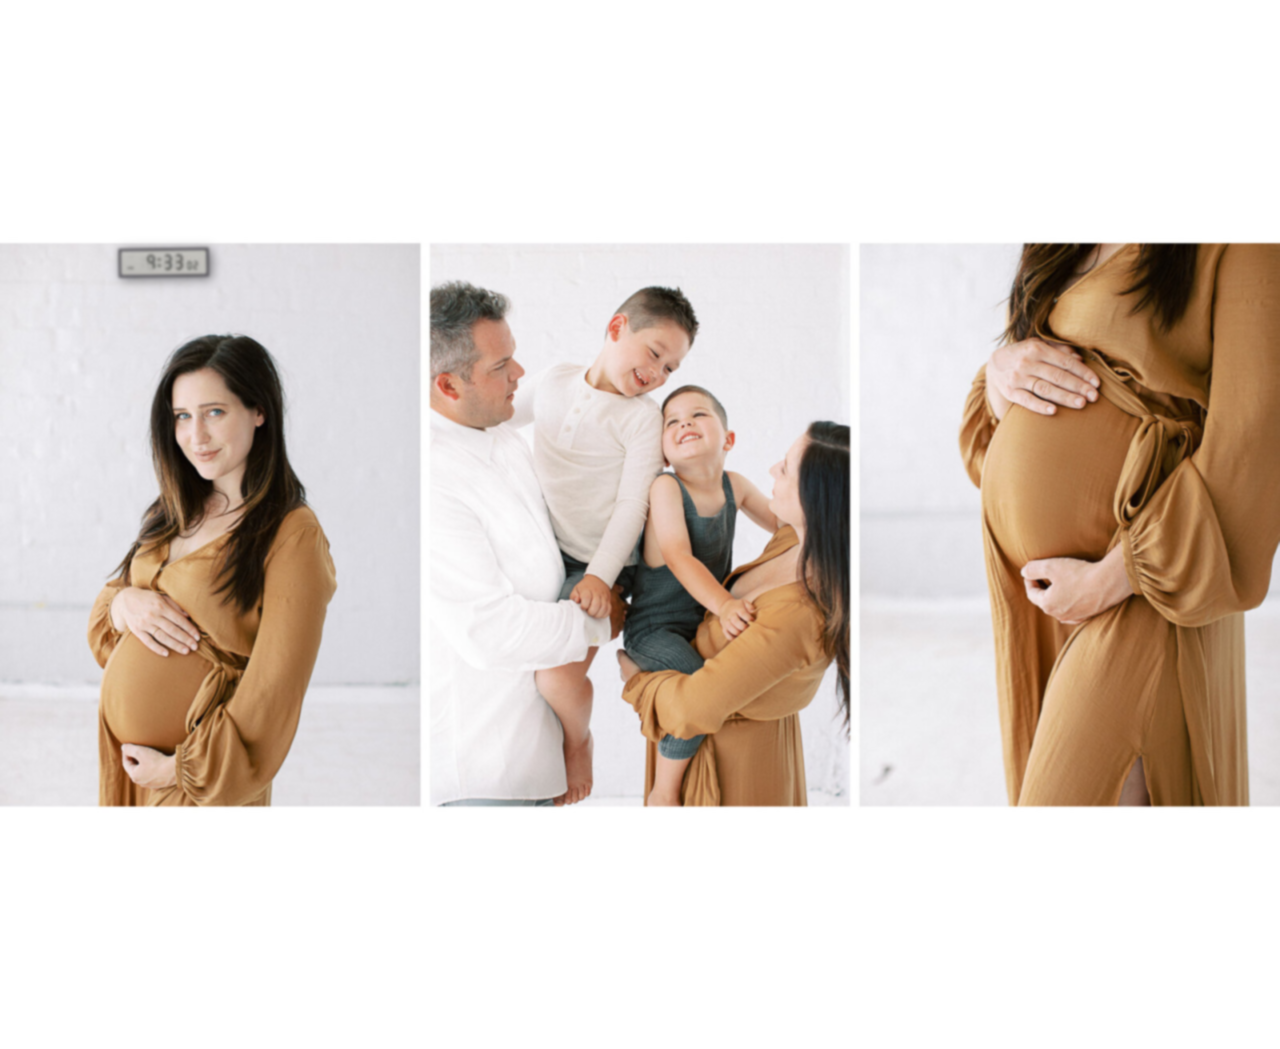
**9:33**
